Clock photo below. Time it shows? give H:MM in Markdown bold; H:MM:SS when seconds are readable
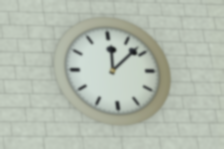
**12:08**
